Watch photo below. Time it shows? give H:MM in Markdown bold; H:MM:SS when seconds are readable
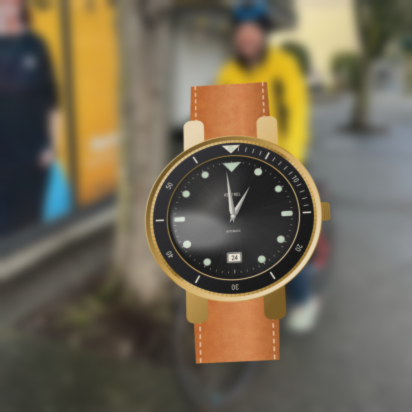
**12:59**
